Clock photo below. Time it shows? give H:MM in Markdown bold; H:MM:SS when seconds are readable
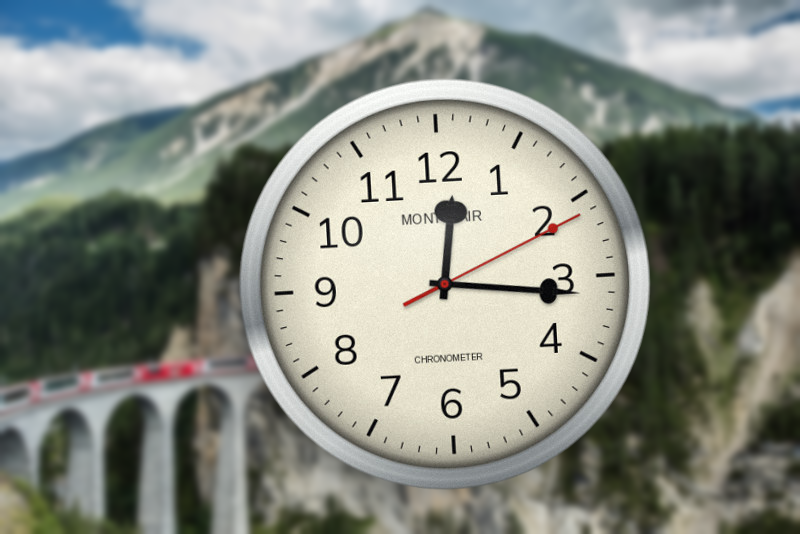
**12:16:11**
